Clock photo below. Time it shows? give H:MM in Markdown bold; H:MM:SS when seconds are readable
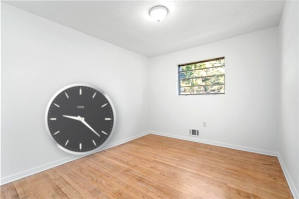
**9:22**
